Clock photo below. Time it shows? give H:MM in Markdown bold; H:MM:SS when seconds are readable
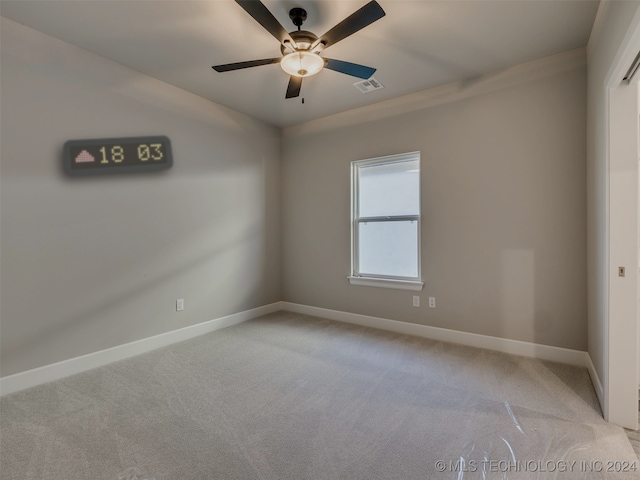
**18:03**
